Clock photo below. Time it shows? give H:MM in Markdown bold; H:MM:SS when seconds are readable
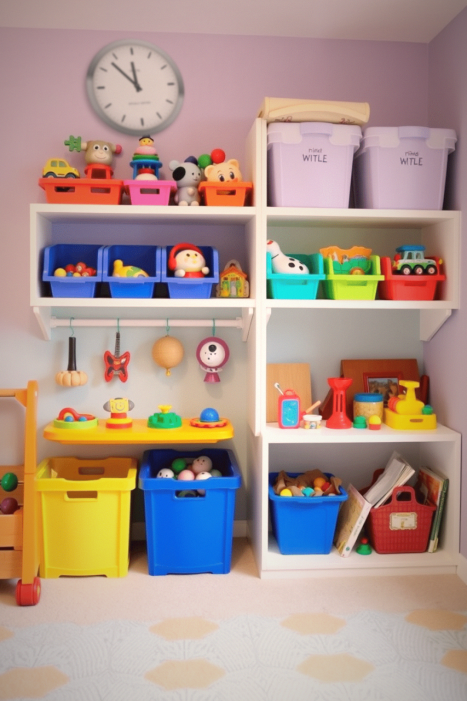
**11:53**
